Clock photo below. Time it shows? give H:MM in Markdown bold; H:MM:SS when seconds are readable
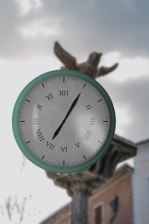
**7:05**
